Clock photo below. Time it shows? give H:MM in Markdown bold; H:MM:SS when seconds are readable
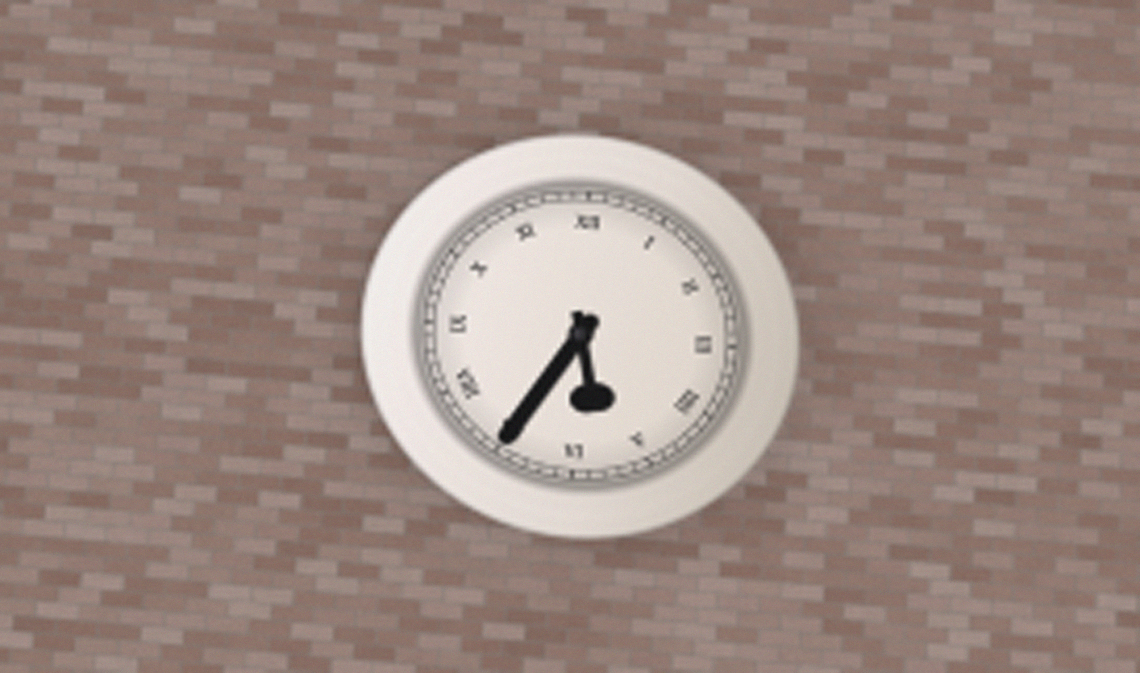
**5:35**
